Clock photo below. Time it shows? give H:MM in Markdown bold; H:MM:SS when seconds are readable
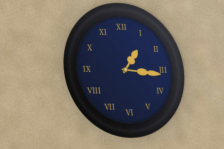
**1:16**
